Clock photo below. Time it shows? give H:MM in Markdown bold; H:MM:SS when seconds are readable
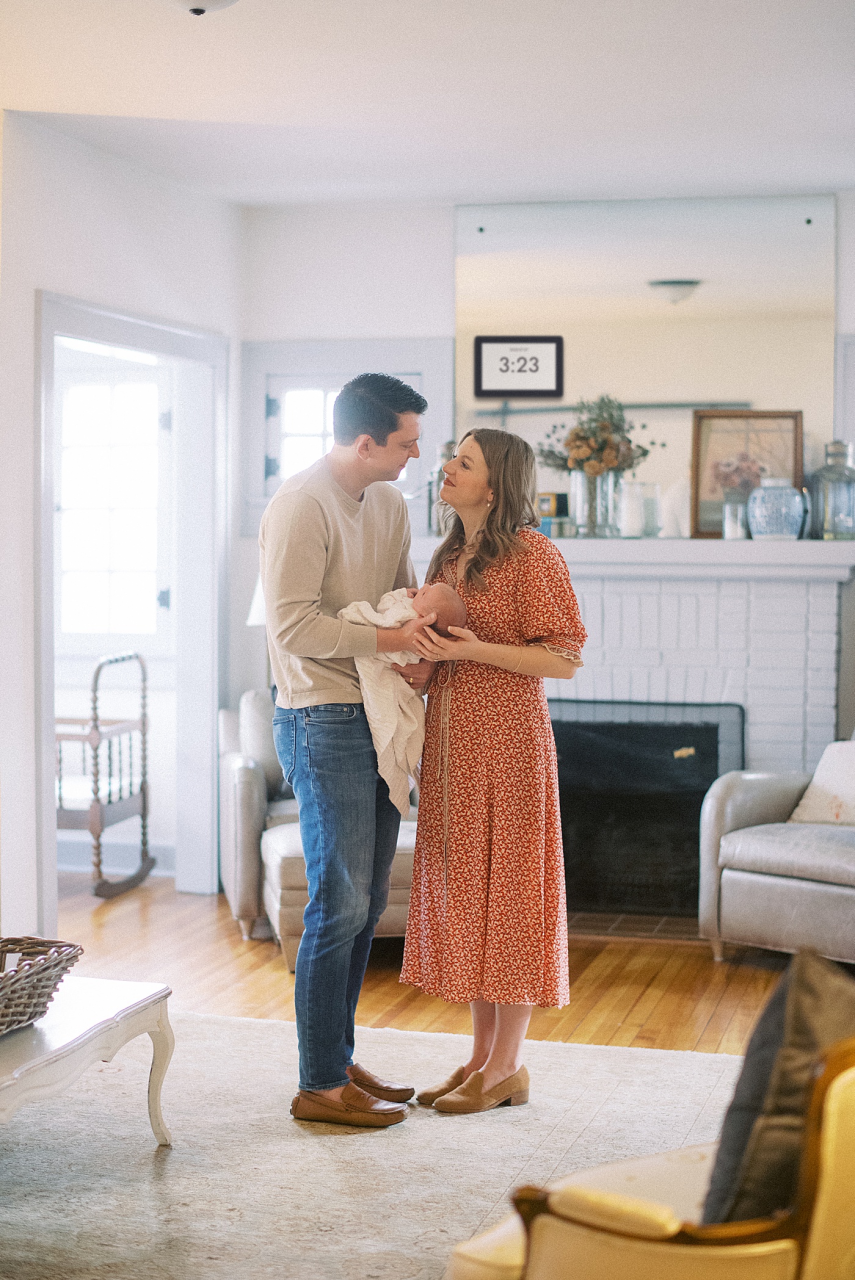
**3:23**
